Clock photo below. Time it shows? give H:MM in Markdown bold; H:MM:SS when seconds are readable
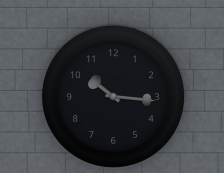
**10:16**
